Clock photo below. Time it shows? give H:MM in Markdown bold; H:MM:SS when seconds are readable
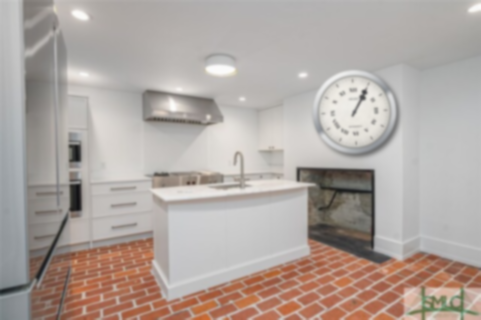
**1:05**
